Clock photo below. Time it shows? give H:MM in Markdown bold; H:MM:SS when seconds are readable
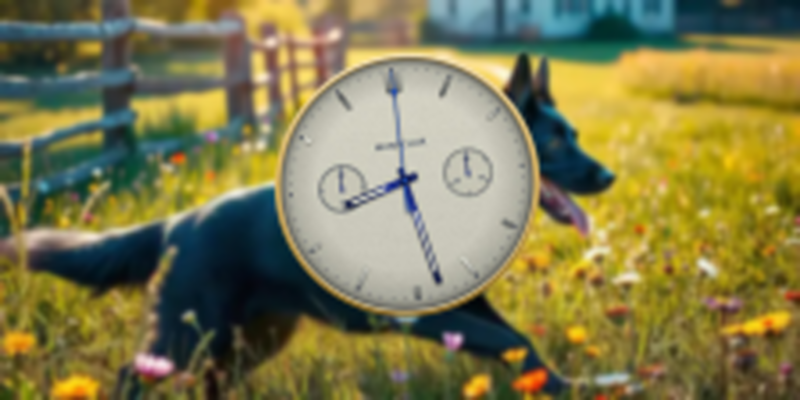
**8:28**
